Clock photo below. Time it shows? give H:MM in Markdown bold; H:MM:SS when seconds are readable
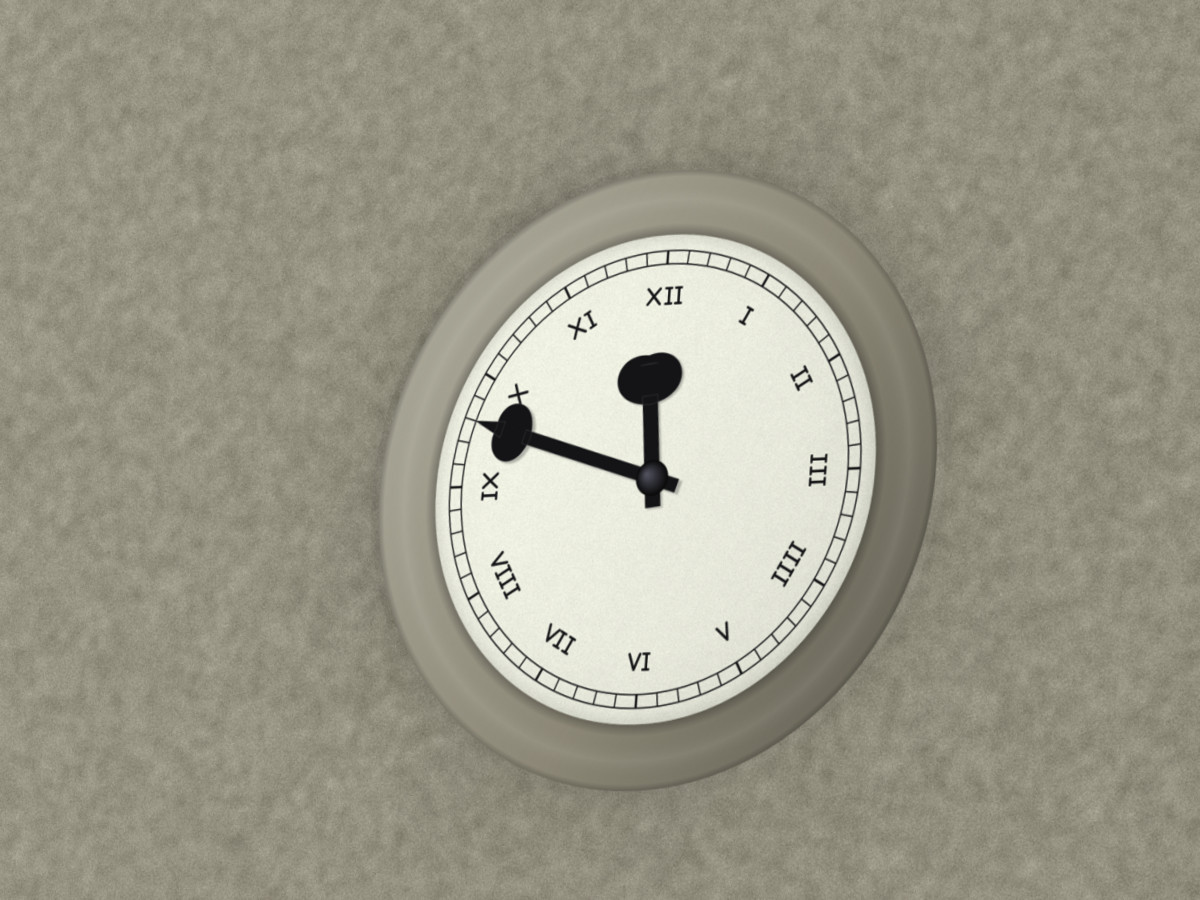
**11:48**
